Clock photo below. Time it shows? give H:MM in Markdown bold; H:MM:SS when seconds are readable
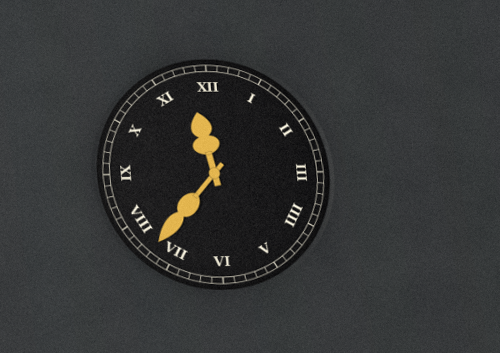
**11:37**
